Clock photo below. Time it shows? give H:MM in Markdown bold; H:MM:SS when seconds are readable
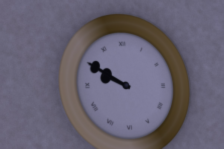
**9:50**
